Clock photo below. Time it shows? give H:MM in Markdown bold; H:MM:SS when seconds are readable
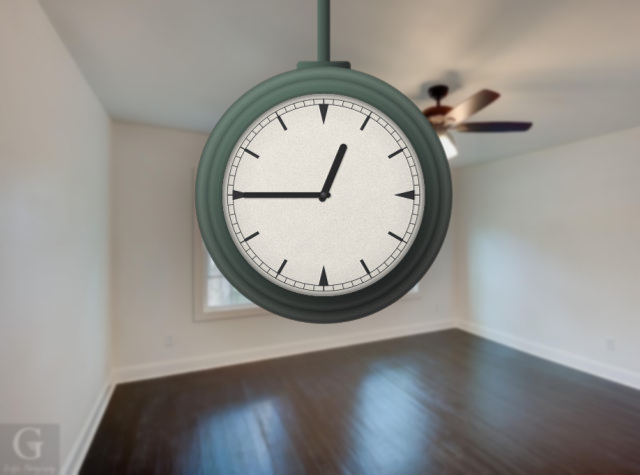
**12:45**
